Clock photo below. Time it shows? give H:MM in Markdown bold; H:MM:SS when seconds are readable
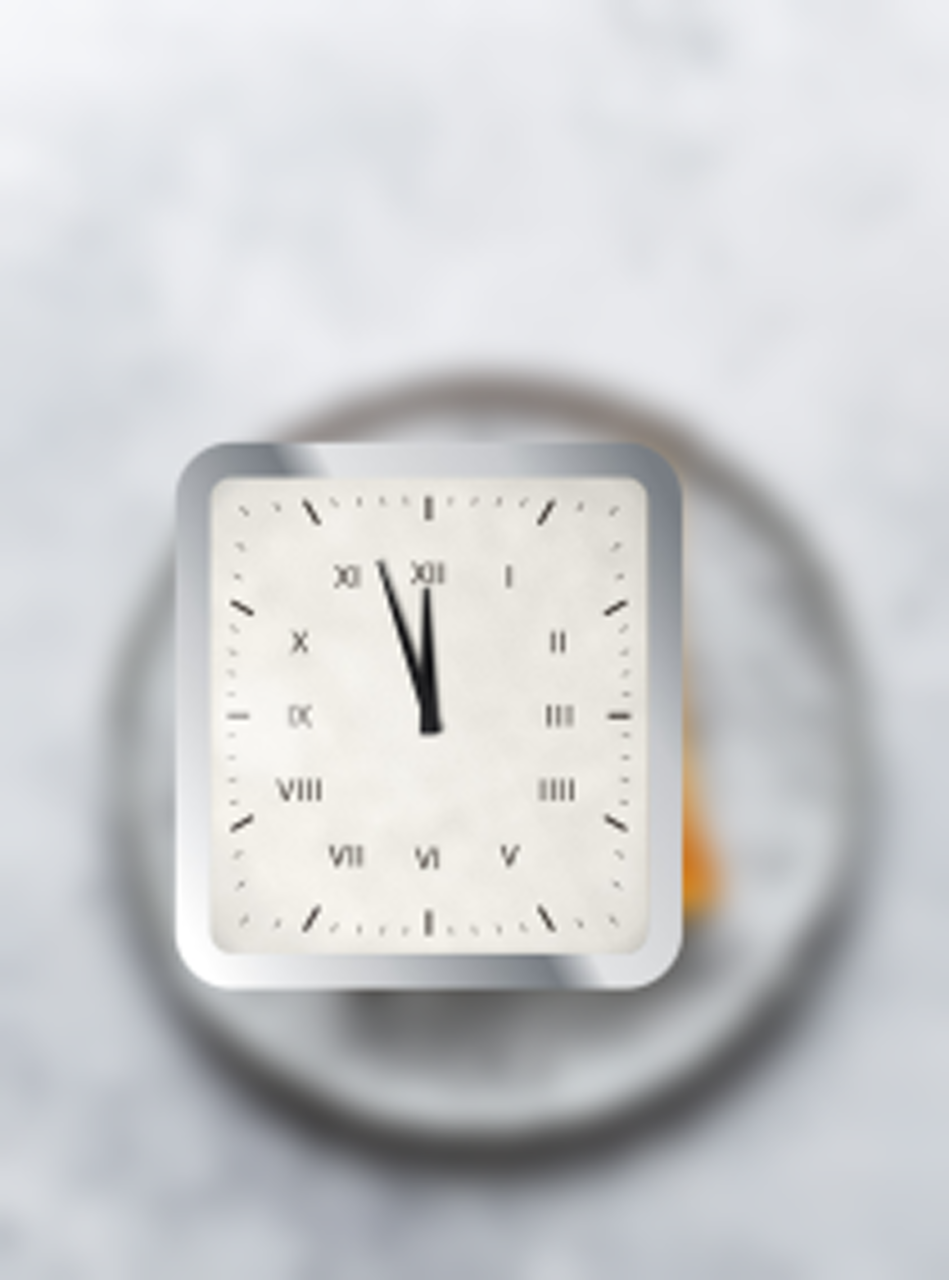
**11:57**
